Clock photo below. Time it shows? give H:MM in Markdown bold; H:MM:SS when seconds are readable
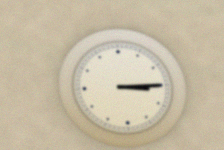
**3:15**
